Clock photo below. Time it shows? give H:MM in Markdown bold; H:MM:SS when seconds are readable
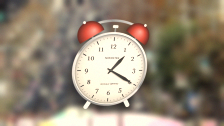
**1:20**
